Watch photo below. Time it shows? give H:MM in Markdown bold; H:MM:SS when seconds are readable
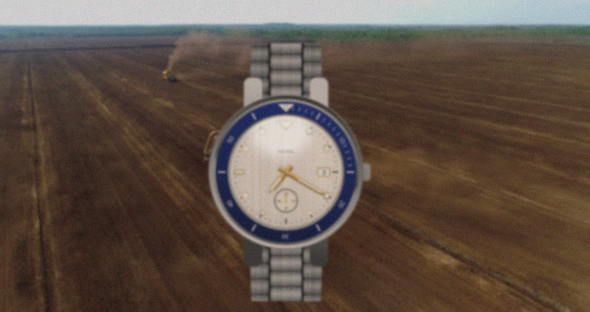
**7:20**
